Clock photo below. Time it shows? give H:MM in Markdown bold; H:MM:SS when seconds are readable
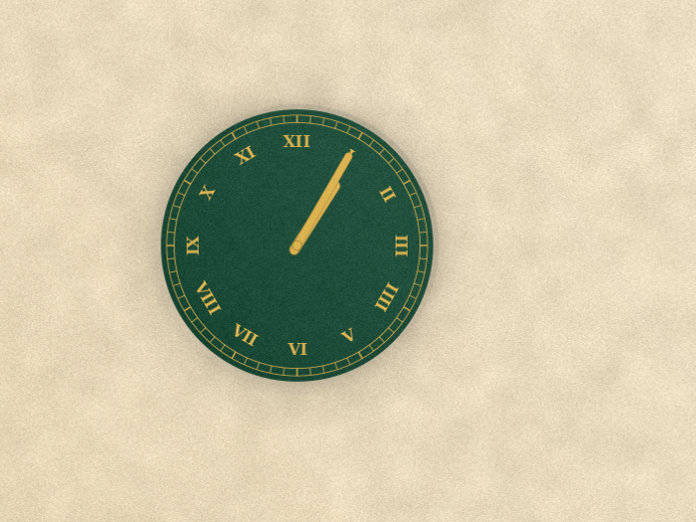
**1:05**
